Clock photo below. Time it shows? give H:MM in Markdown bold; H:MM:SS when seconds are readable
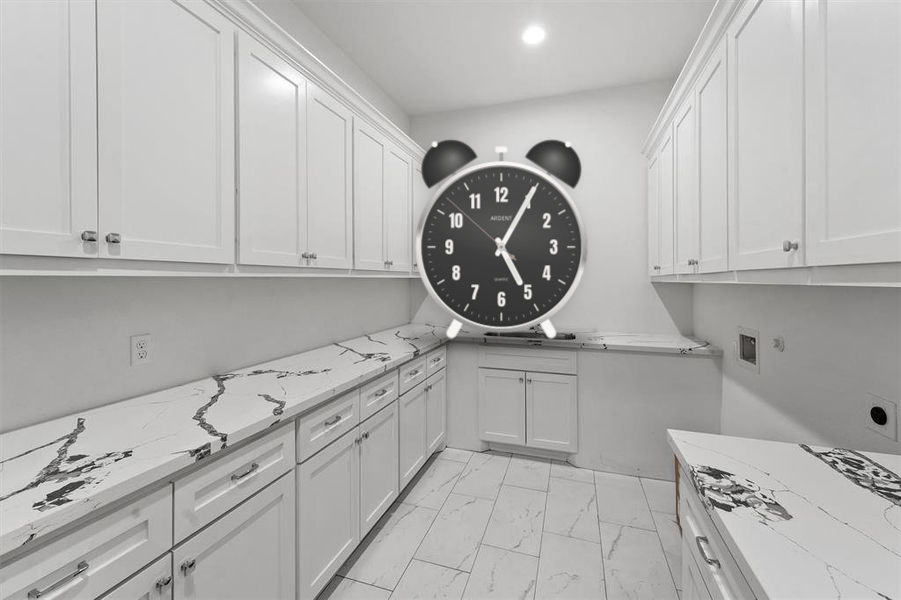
**5:04:52**
